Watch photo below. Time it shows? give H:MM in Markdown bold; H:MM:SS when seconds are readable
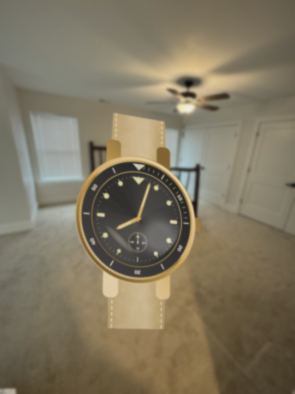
**8:03**
